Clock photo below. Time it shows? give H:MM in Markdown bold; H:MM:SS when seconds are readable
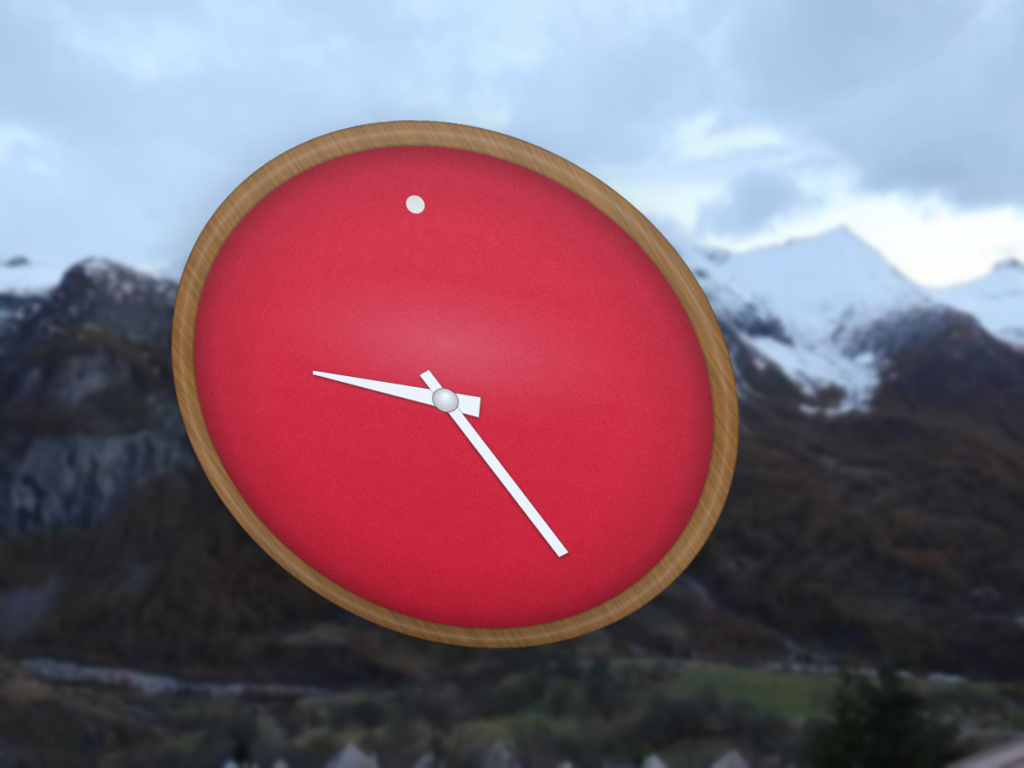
**9:25**
